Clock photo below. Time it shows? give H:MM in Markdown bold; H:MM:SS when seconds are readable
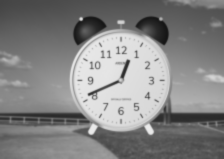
**12:41**
